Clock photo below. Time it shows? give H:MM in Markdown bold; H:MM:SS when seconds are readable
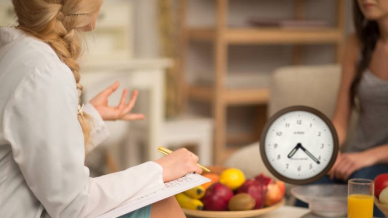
**7:22**
